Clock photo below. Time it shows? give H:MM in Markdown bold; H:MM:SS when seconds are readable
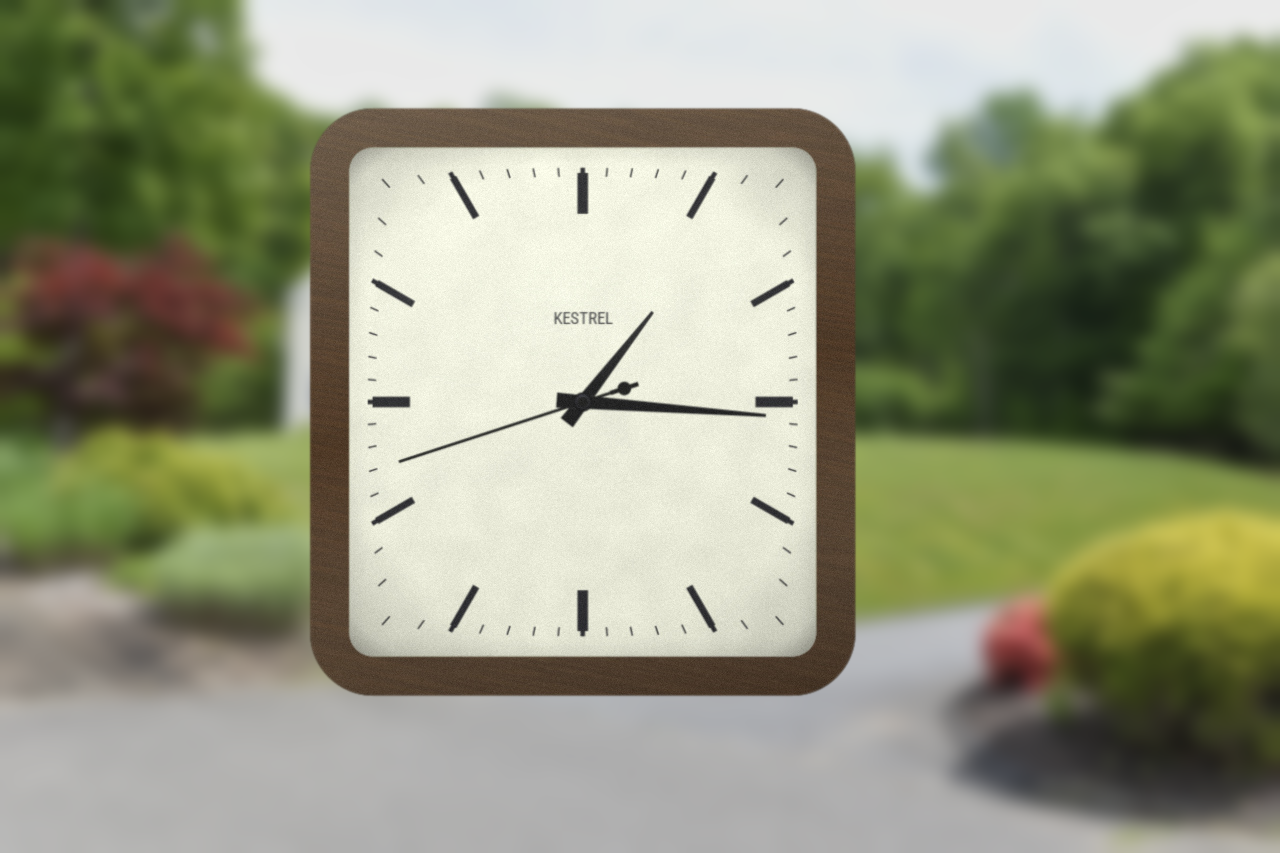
**1:15:42**
